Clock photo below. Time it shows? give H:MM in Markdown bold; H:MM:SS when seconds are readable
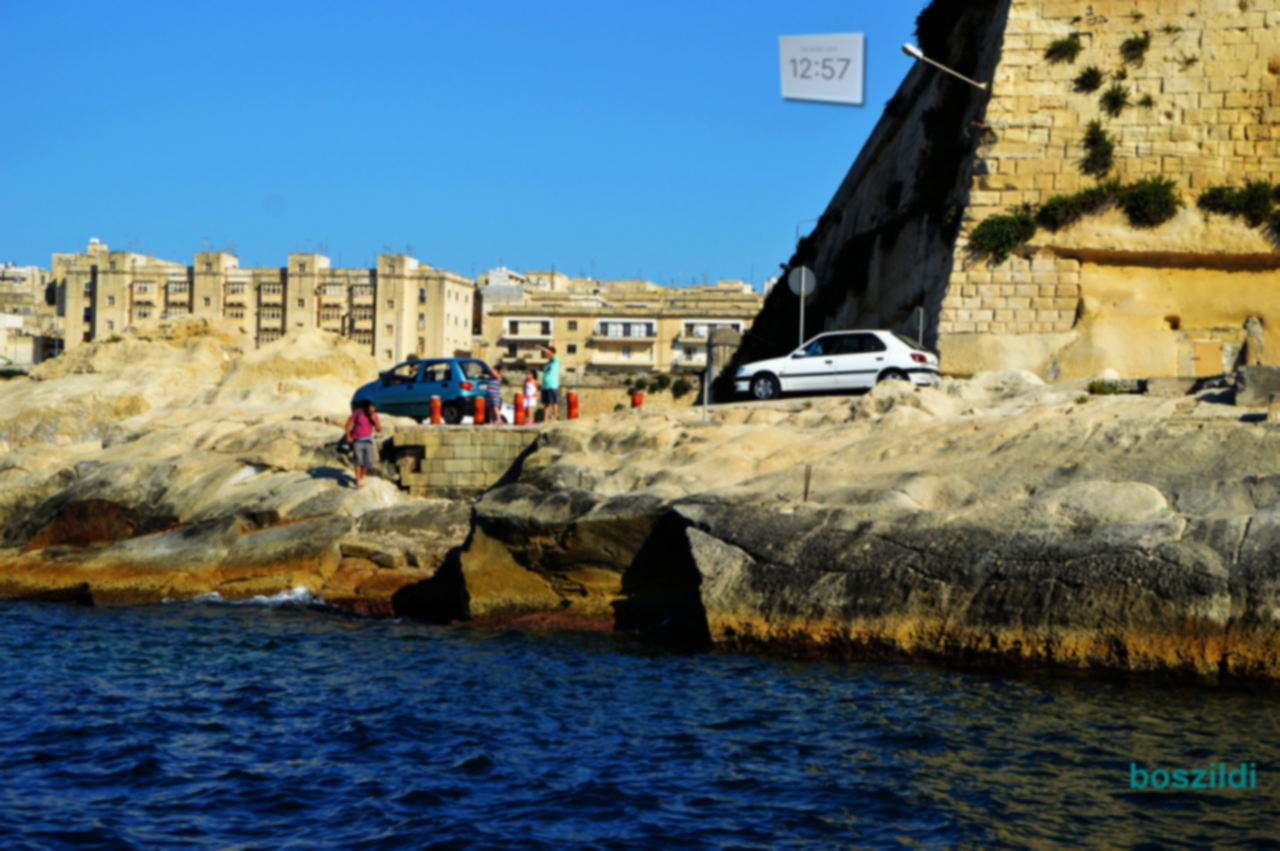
**12:57**
